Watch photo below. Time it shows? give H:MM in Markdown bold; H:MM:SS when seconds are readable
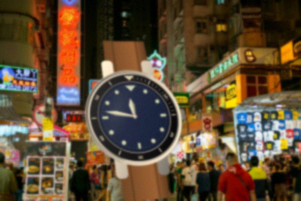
**11:47**
